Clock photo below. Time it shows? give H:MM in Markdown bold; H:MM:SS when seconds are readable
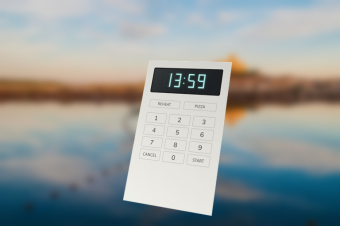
**13:59**
